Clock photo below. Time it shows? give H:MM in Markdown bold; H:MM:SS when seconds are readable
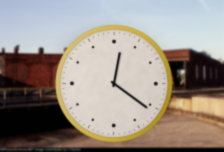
**12:21**
